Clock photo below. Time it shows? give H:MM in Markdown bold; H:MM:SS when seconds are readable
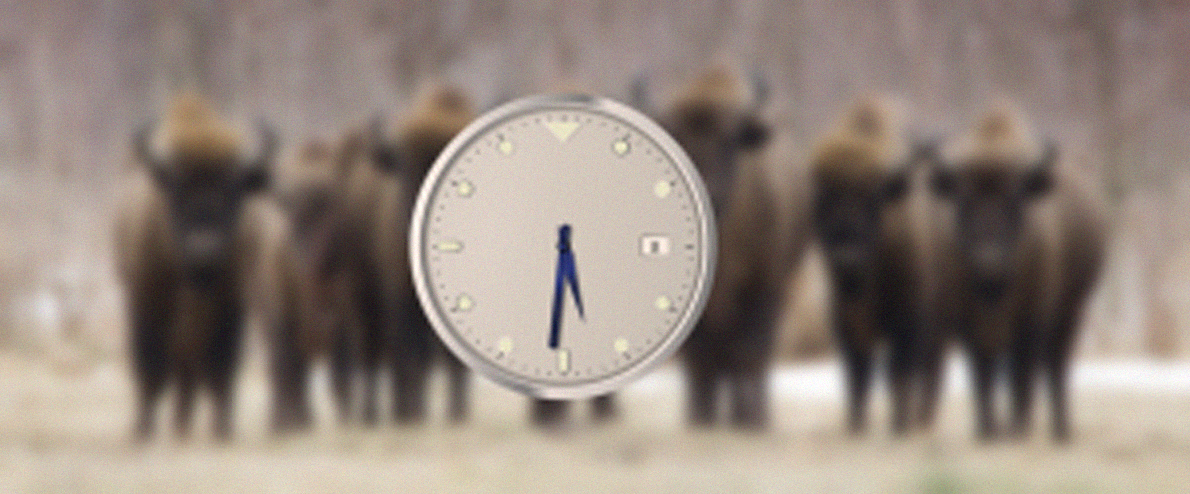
**5:31**
